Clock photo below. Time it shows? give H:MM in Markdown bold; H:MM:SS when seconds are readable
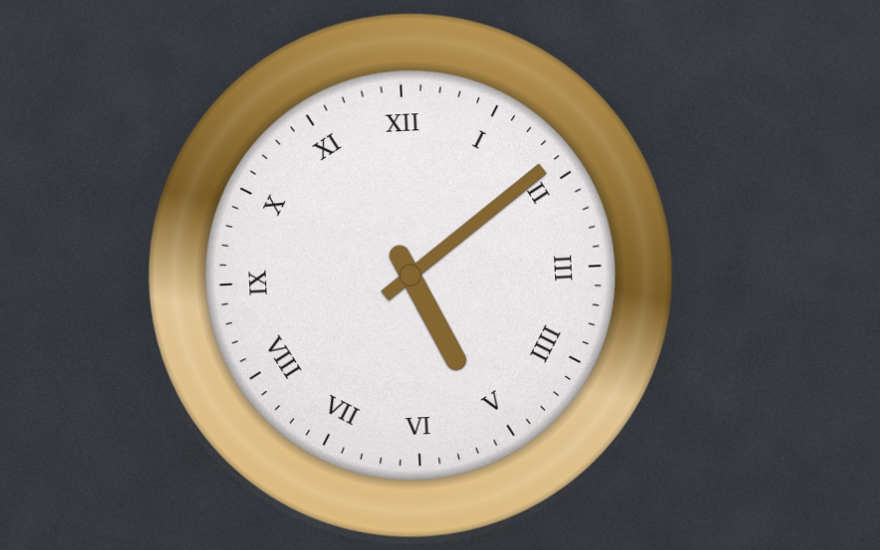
**5:09**
